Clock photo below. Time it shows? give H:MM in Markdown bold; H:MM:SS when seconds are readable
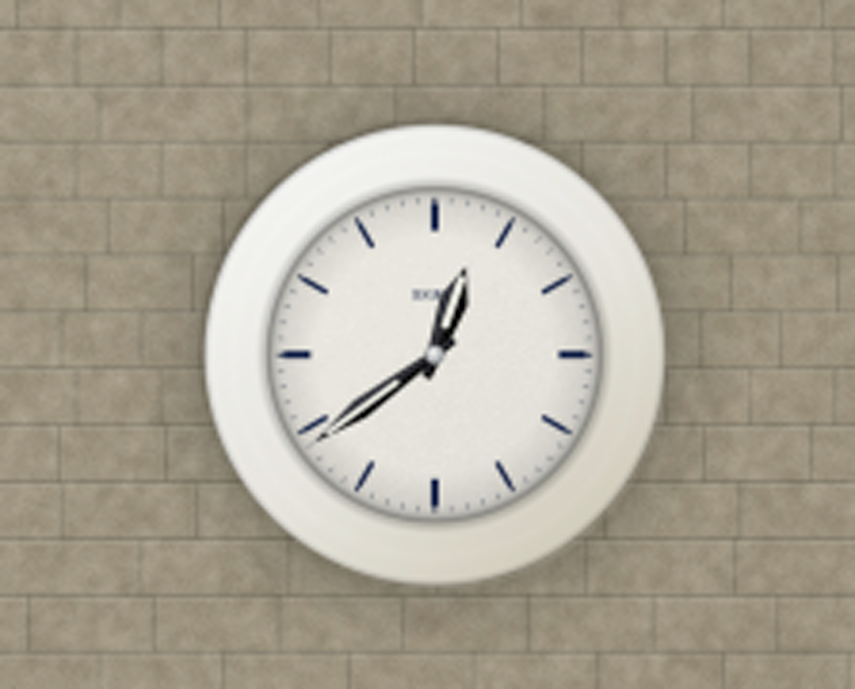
**12:39**
